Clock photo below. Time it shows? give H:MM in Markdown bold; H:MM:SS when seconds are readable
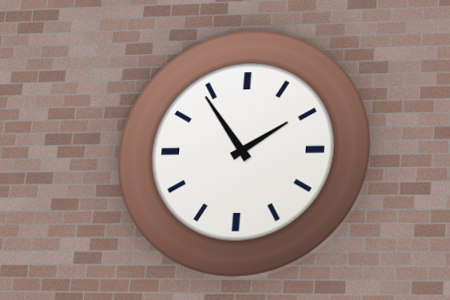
**1:54**
